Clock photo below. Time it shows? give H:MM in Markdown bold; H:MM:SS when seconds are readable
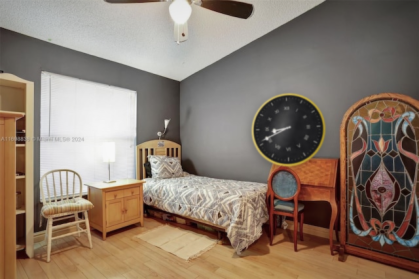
**8:41**
